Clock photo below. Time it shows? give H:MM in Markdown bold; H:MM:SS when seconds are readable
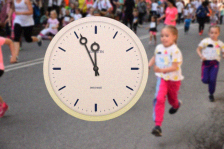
**11:56**
